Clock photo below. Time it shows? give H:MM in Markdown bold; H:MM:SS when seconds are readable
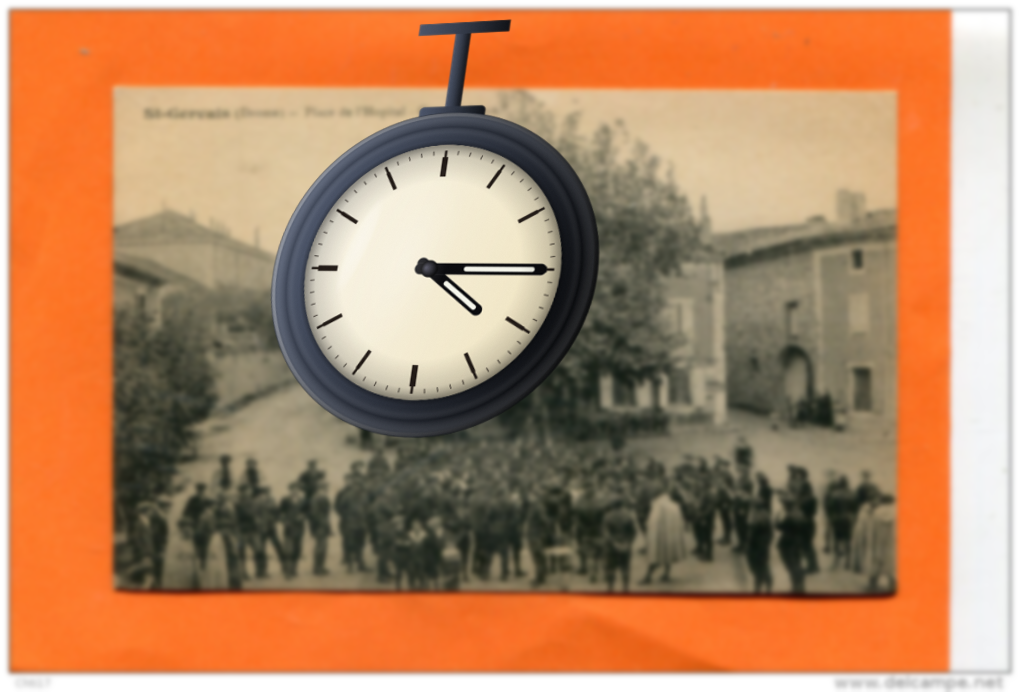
**4:15**
